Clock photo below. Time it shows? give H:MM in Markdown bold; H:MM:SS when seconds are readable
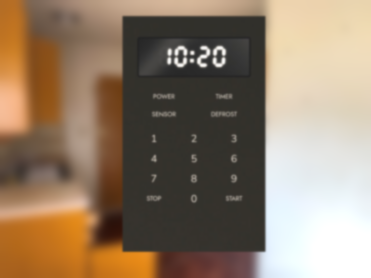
**10:20**
